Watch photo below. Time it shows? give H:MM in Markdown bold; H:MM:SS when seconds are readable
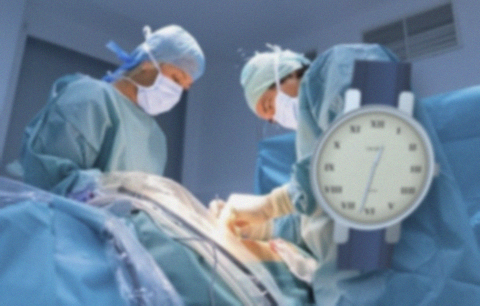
**12:32**
